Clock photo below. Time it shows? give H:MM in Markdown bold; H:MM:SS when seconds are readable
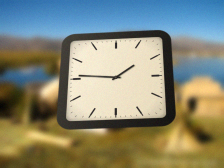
**1:46**
